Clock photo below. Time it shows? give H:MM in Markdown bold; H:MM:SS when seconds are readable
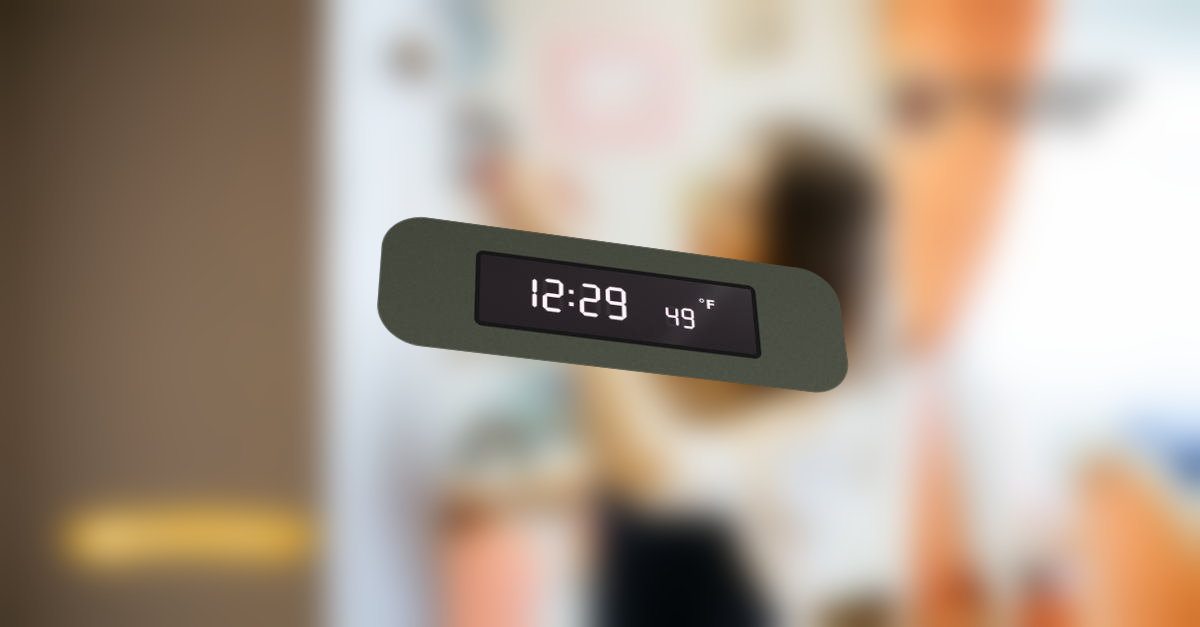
**12:29**
